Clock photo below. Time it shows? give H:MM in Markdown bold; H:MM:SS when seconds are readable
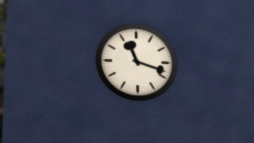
**11:18**
